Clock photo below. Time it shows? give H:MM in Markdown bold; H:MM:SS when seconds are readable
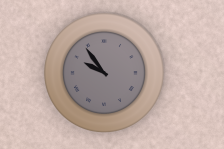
**9:54**
